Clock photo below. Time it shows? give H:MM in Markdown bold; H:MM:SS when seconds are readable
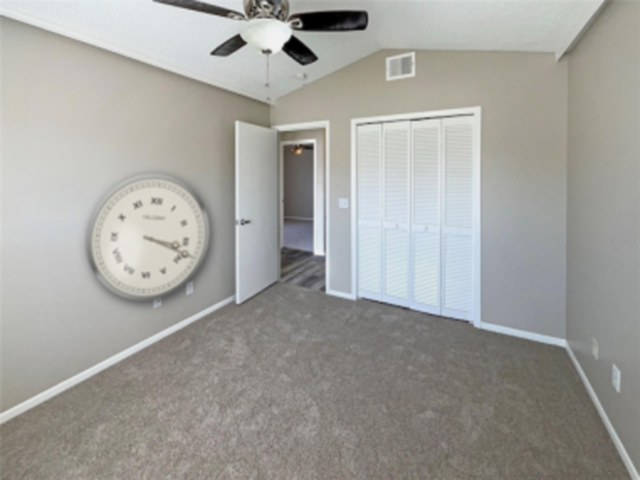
**3:18**
